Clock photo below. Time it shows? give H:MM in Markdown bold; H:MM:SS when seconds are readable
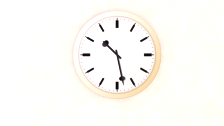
**10:28**
